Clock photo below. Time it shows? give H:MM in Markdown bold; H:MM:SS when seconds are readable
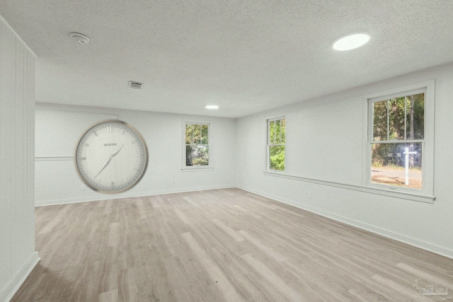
**1:37**
